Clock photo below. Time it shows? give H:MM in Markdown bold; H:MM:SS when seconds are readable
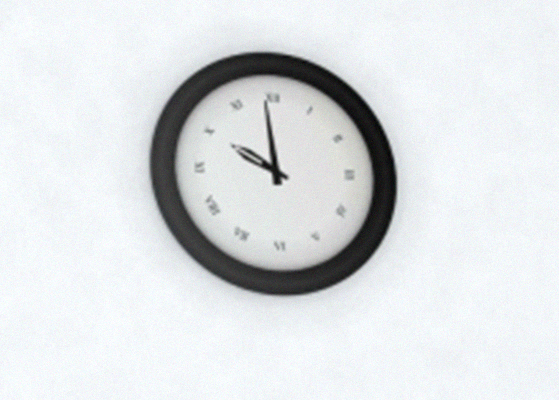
**9:59**
